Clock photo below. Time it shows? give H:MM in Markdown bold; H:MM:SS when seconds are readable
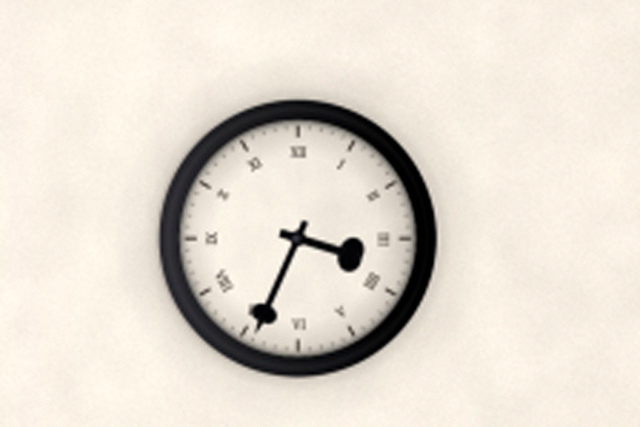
**3:34**
